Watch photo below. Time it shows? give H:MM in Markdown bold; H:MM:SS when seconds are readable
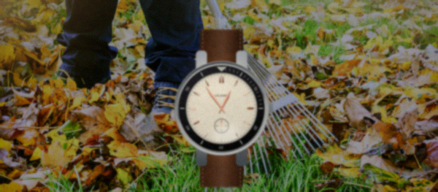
**12:54**
